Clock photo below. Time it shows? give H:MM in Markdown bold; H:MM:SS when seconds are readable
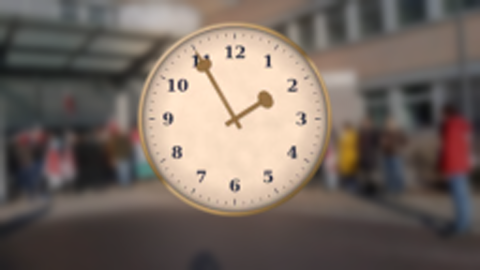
**1:55**
